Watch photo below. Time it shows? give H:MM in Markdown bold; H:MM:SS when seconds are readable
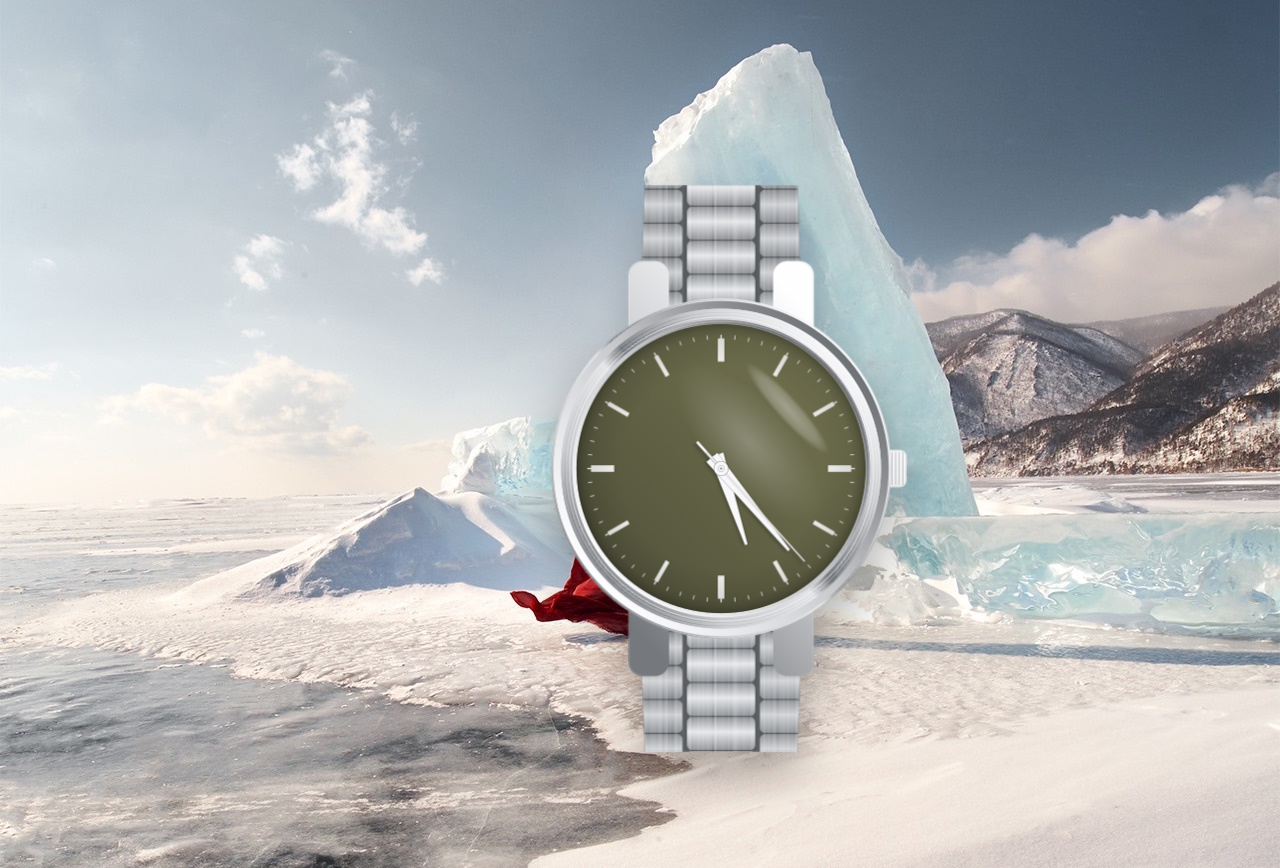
**5:23:23**
